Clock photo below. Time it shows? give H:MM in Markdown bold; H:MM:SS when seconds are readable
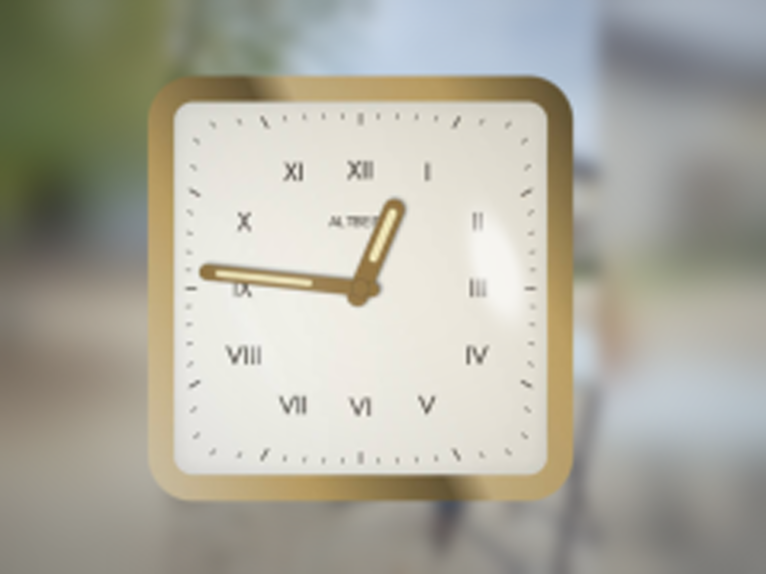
**12:46**
